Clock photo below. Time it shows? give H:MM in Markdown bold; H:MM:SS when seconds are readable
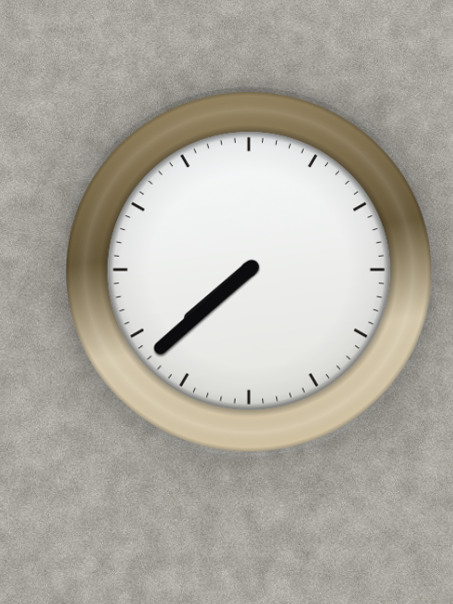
**7:38**
